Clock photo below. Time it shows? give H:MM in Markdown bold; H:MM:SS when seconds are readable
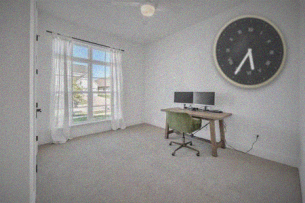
**5:35**
